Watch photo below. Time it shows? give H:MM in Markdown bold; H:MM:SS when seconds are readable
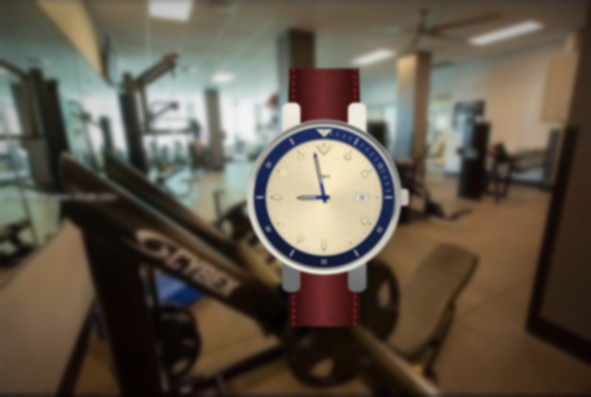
**8:58**
